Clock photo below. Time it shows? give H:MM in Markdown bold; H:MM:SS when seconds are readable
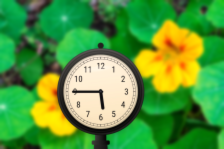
**5:45**
